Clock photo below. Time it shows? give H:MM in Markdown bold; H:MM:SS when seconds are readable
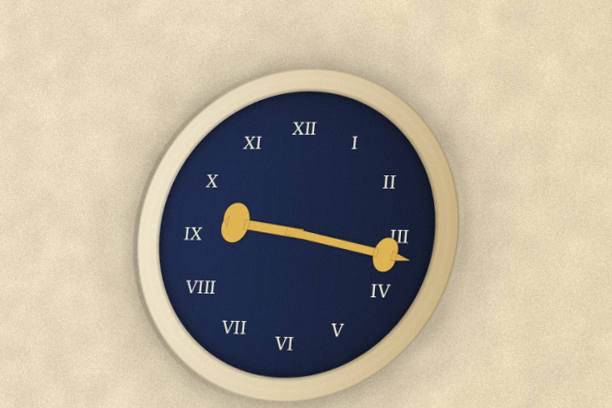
**9:17**
